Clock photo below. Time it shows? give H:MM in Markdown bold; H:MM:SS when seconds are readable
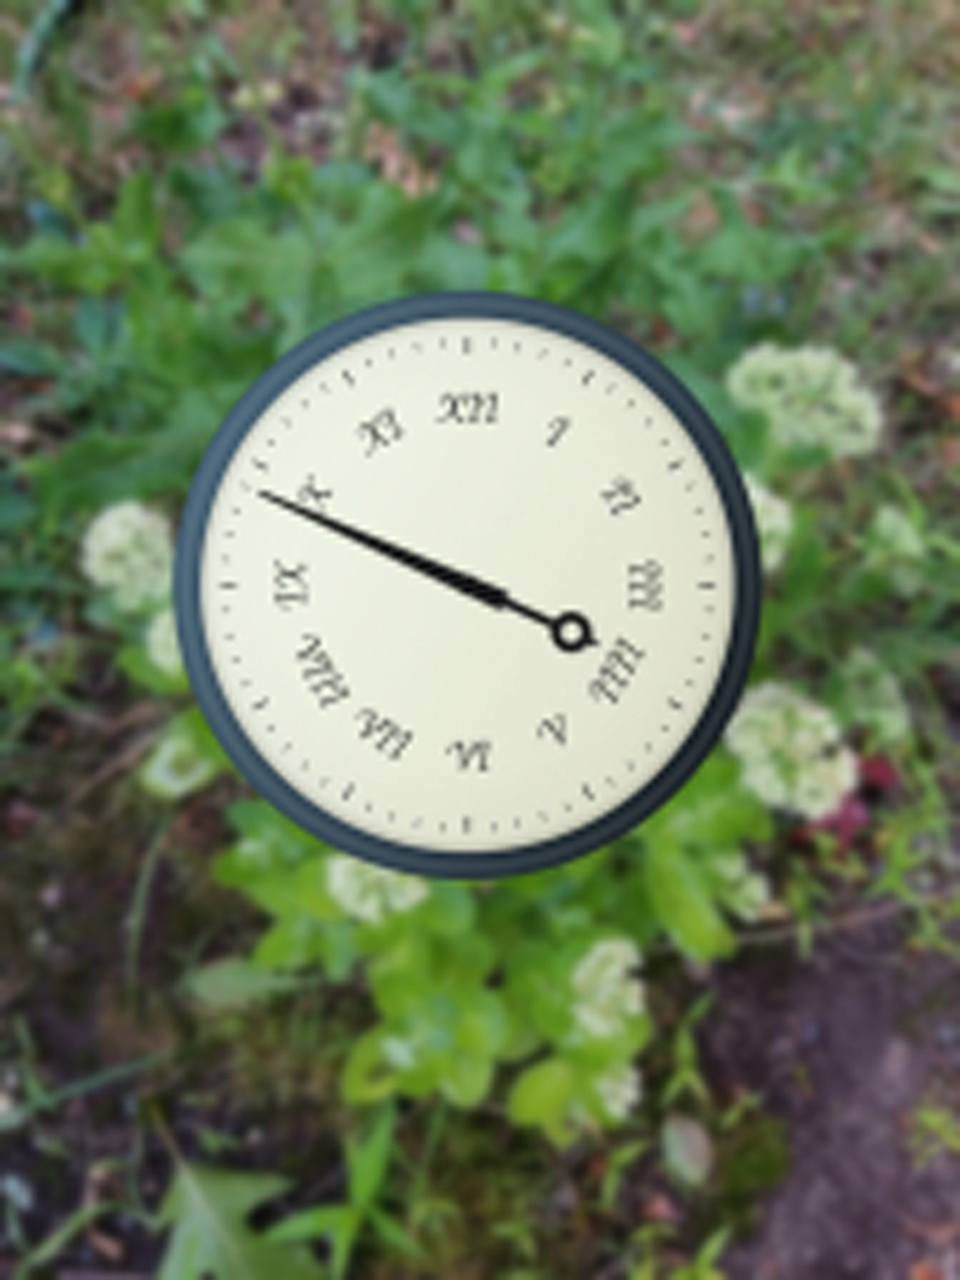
**3:49**
